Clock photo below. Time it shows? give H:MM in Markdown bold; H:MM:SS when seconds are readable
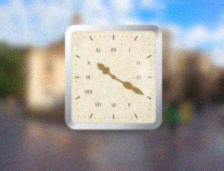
**10:20**
